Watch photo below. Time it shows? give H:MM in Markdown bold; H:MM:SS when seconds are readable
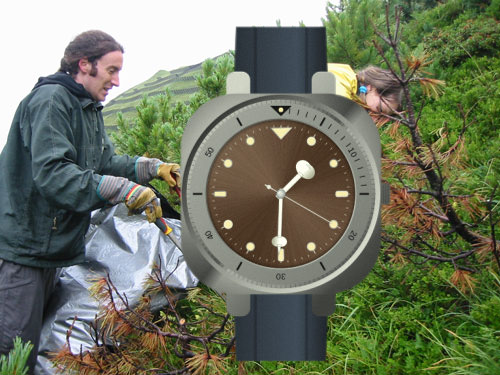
**1:30:20**
